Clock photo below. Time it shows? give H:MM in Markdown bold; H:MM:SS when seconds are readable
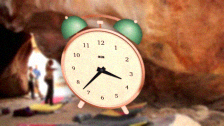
**3:37**
